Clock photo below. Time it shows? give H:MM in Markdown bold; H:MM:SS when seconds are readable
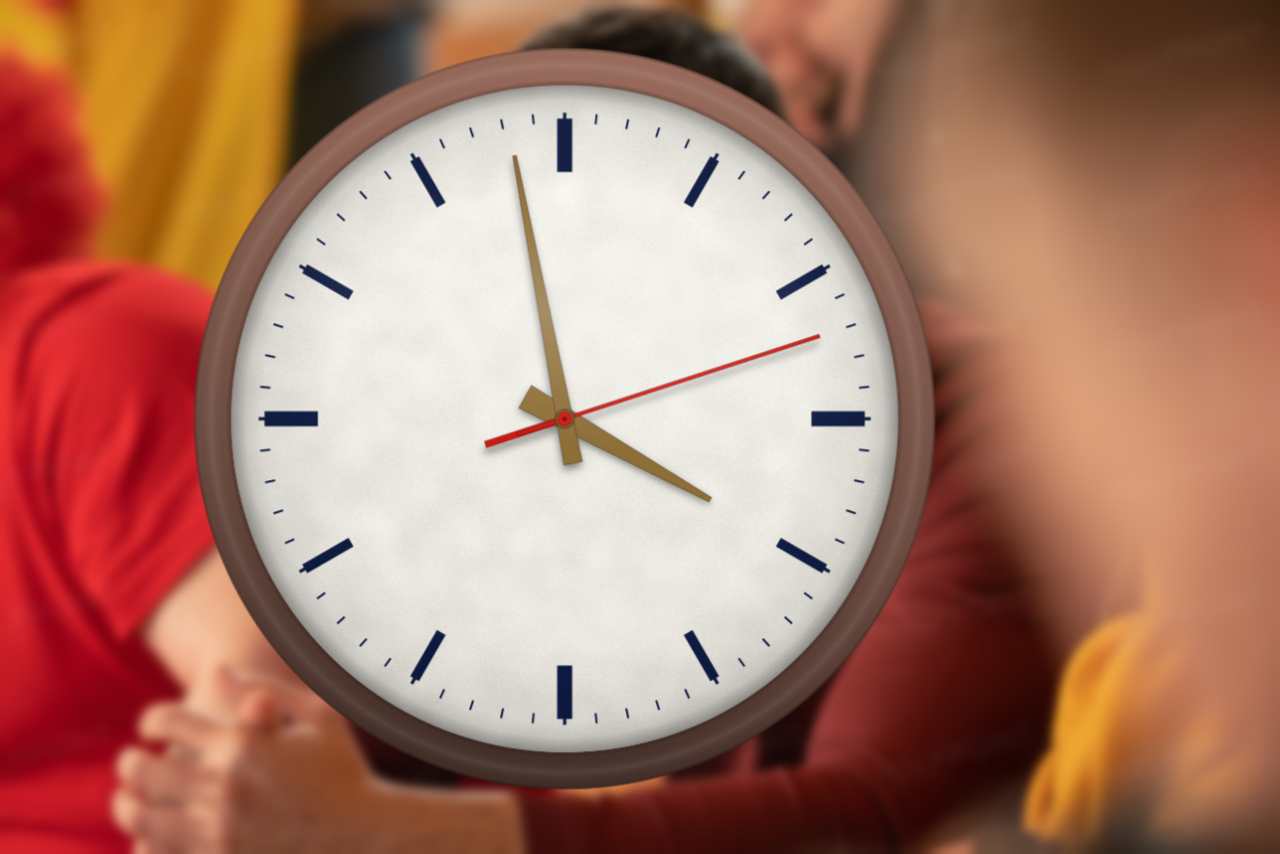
**3:58:12**
